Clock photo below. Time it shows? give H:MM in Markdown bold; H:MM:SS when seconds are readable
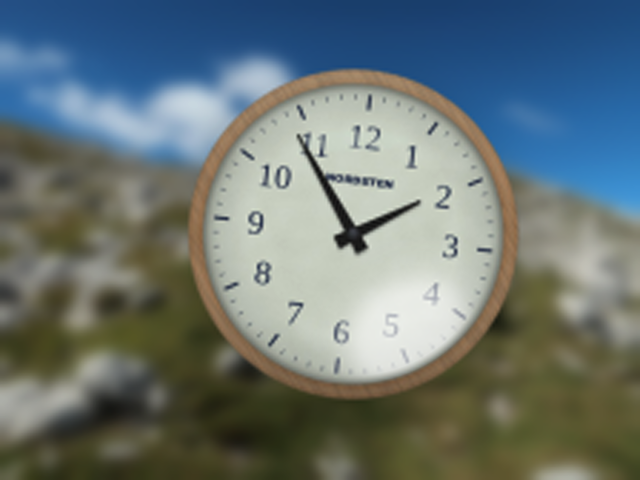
**1:54**
